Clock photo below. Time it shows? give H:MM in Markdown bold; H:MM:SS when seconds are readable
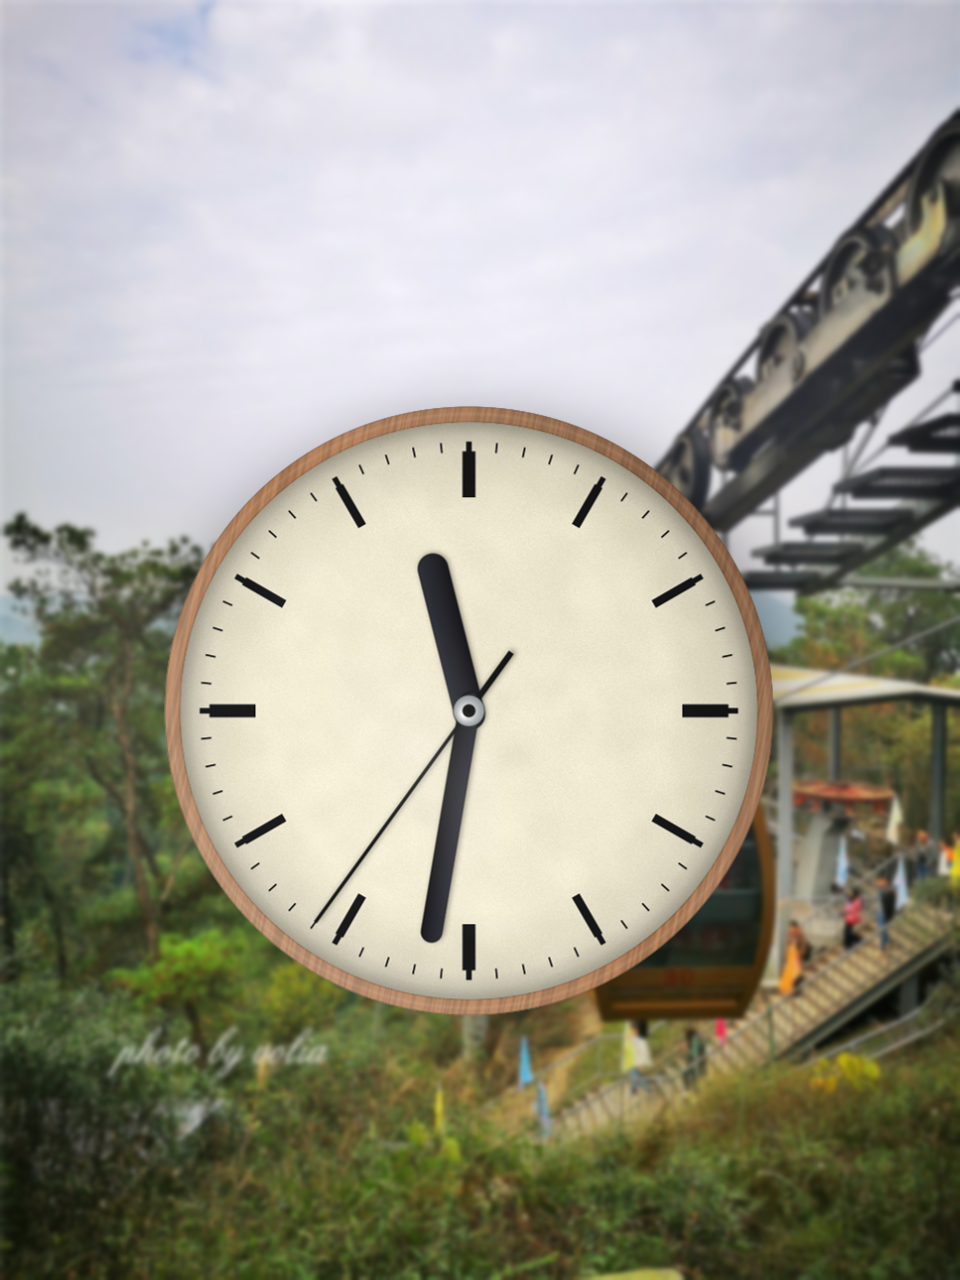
**11:31:36**
